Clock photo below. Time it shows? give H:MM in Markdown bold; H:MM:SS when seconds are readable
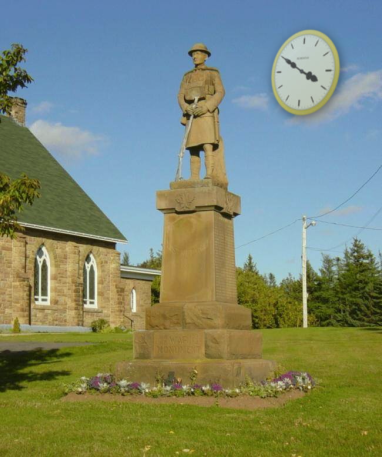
**3:50**
